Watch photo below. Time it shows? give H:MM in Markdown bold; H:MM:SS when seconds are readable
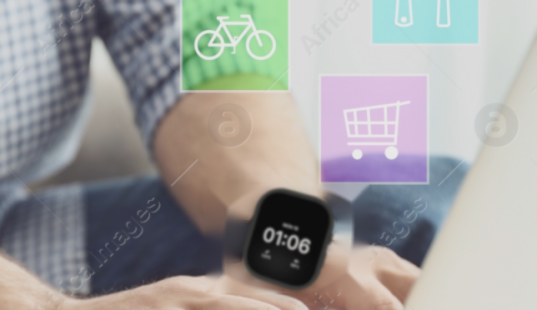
**1:06**
